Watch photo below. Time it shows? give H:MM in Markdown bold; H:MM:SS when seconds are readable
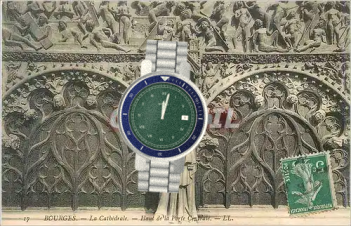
**12:02**
